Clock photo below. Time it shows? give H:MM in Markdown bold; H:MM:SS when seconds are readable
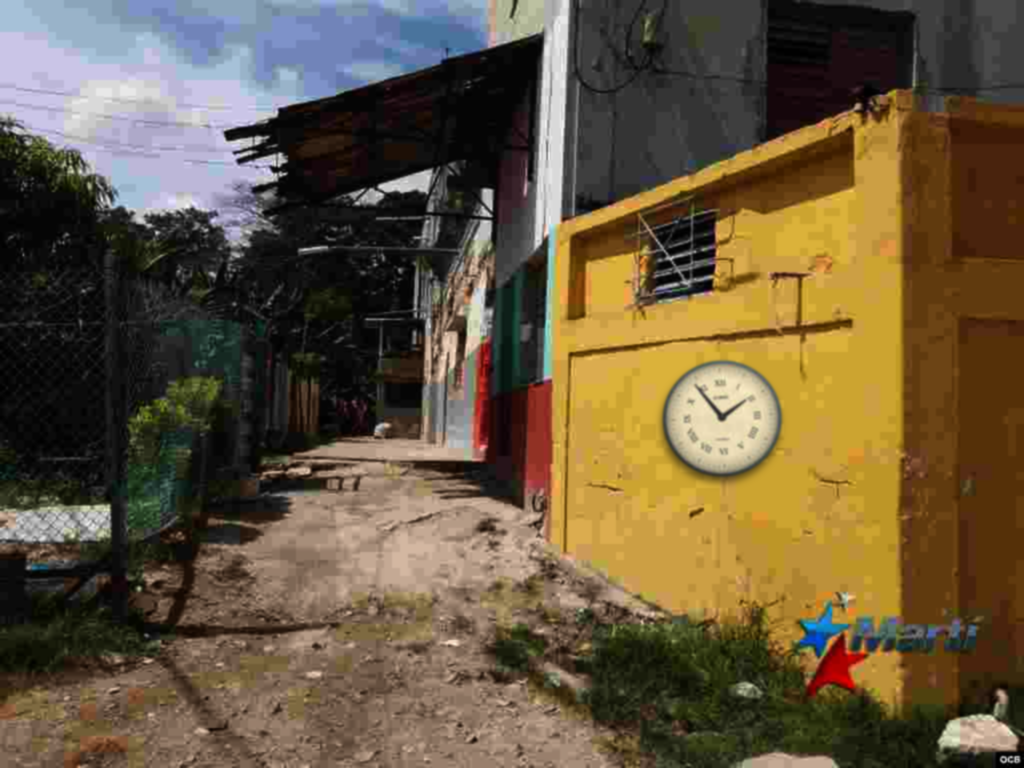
**1:54**
